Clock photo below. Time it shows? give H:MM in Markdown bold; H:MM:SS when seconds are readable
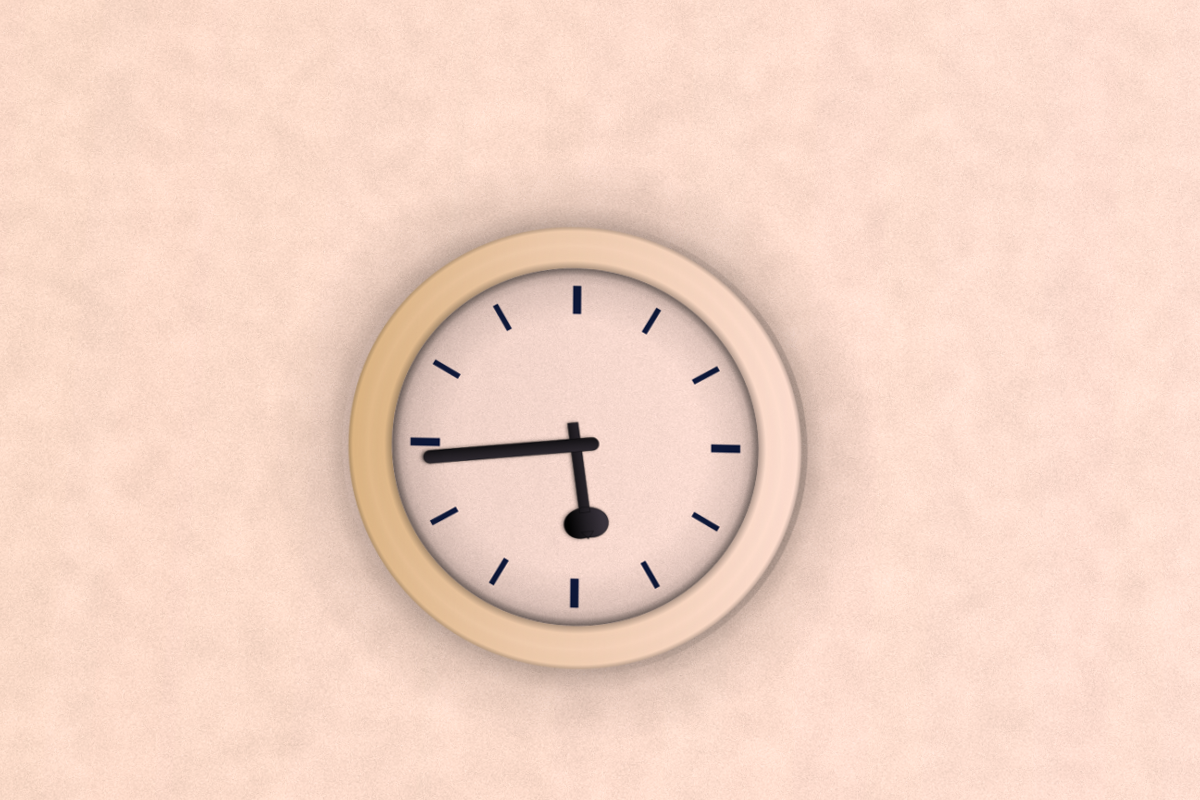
**5:44**
